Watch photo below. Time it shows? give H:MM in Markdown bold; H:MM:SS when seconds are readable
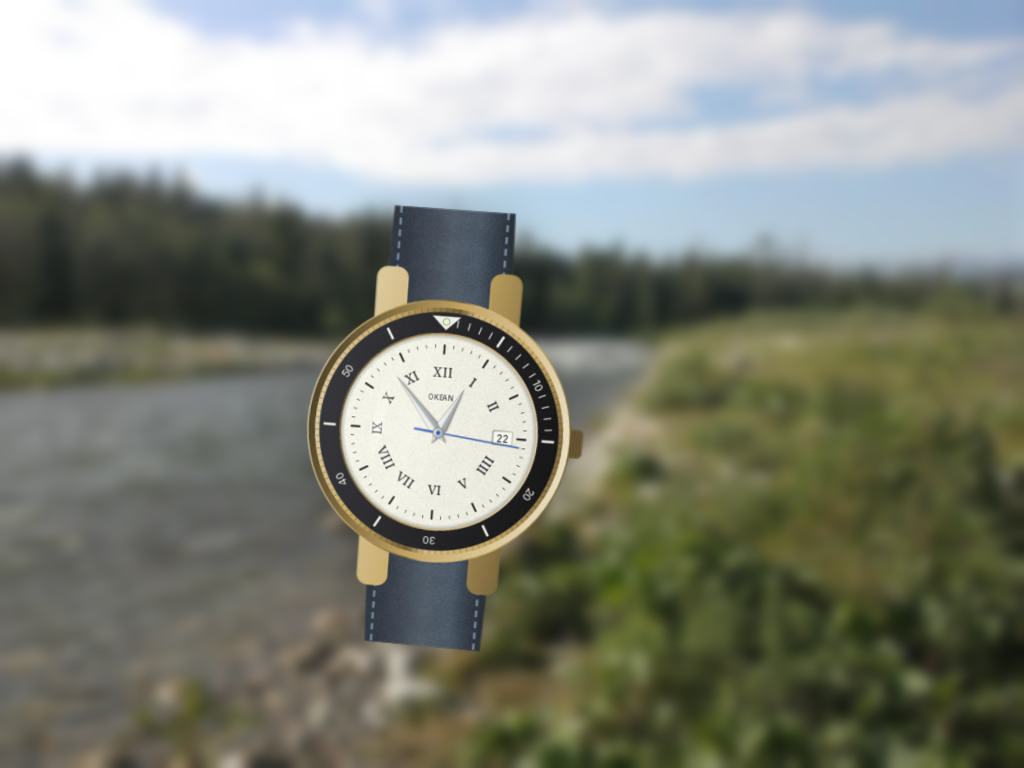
**12:53:16**
